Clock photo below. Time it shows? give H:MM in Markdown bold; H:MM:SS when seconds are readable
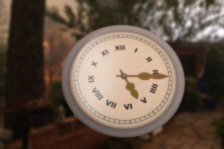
**5:16**
